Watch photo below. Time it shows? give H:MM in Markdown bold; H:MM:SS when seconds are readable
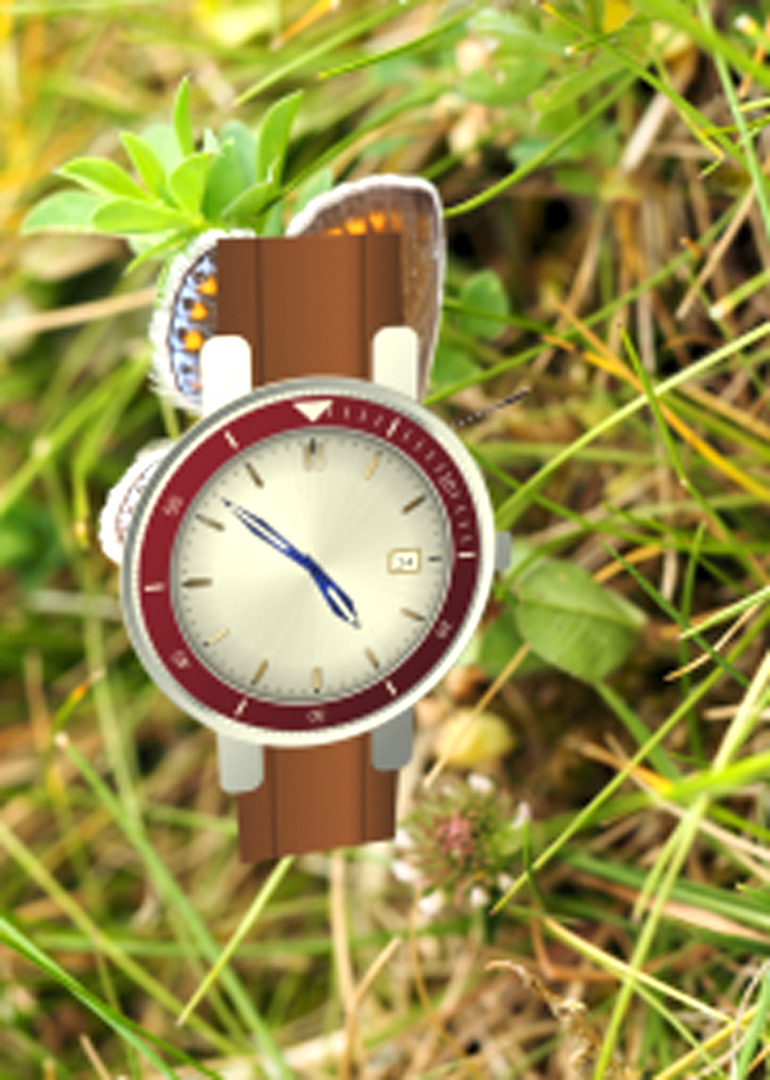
**4:52**
